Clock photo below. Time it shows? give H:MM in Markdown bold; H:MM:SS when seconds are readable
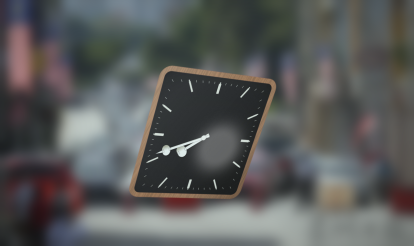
**7:41**
